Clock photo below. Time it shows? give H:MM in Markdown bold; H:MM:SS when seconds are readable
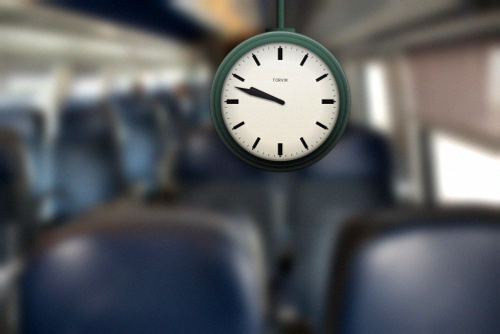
**9:48**
